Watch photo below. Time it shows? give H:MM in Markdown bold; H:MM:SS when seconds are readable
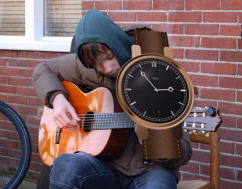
**2:54**
